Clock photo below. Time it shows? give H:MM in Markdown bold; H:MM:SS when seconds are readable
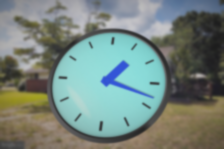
**1:18**
